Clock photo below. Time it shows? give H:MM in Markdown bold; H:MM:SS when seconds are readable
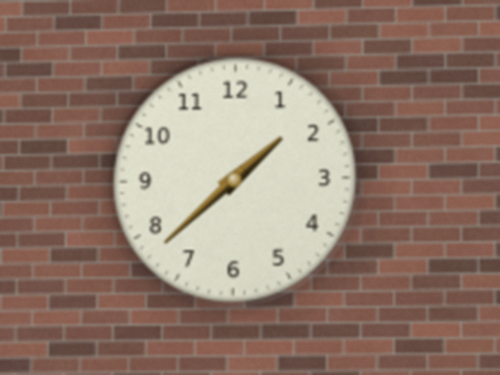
**1:38**
